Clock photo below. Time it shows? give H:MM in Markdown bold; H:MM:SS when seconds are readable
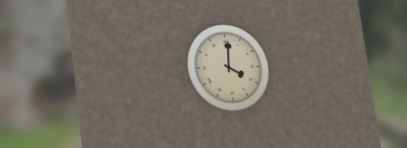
**4:01**
